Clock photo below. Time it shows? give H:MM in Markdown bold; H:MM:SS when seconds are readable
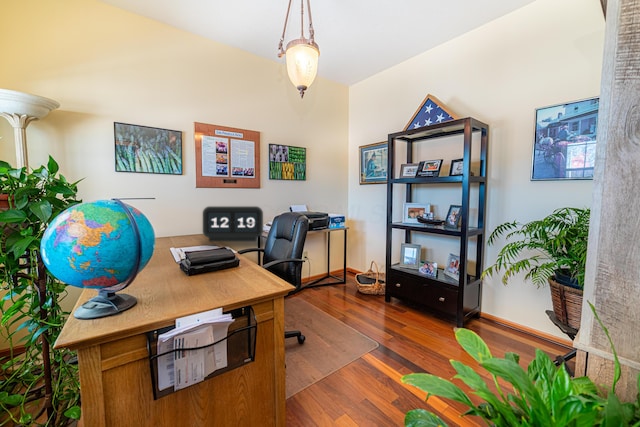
**12:19**
